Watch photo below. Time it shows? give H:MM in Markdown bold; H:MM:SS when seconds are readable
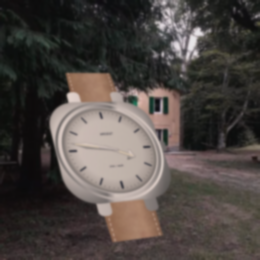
**3:47**
